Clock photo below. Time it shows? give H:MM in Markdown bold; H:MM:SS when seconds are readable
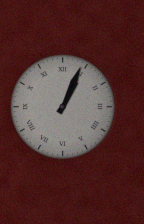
**1:04**
